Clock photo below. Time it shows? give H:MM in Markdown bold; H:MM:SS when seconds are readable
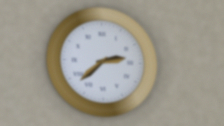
**2:38**
